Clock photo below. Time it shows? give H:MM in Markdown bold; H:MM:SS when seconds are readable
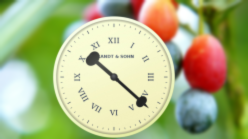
**10:22**
